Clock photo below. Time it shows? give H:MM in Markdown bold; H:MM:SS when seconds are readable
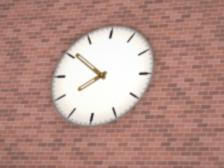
**7:51**
